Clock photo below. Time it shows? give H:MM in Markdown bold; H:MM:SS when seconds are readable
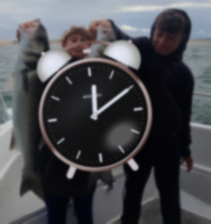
**12:10**
